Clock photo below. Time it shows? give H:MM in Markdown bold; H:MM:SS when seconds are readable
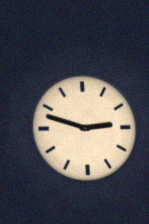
**2:48**
